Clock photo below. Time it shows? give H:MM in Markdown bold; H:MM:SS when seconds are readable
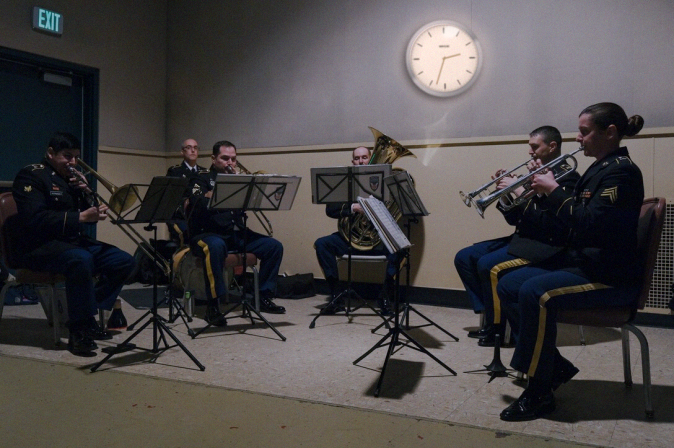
**2:33**
